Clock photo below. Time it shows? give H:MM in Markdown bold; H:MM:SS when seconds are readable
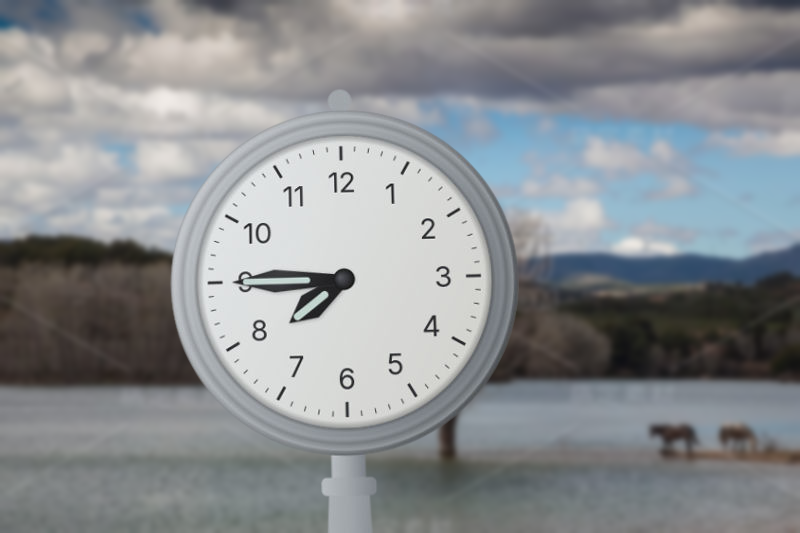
**7:45**
